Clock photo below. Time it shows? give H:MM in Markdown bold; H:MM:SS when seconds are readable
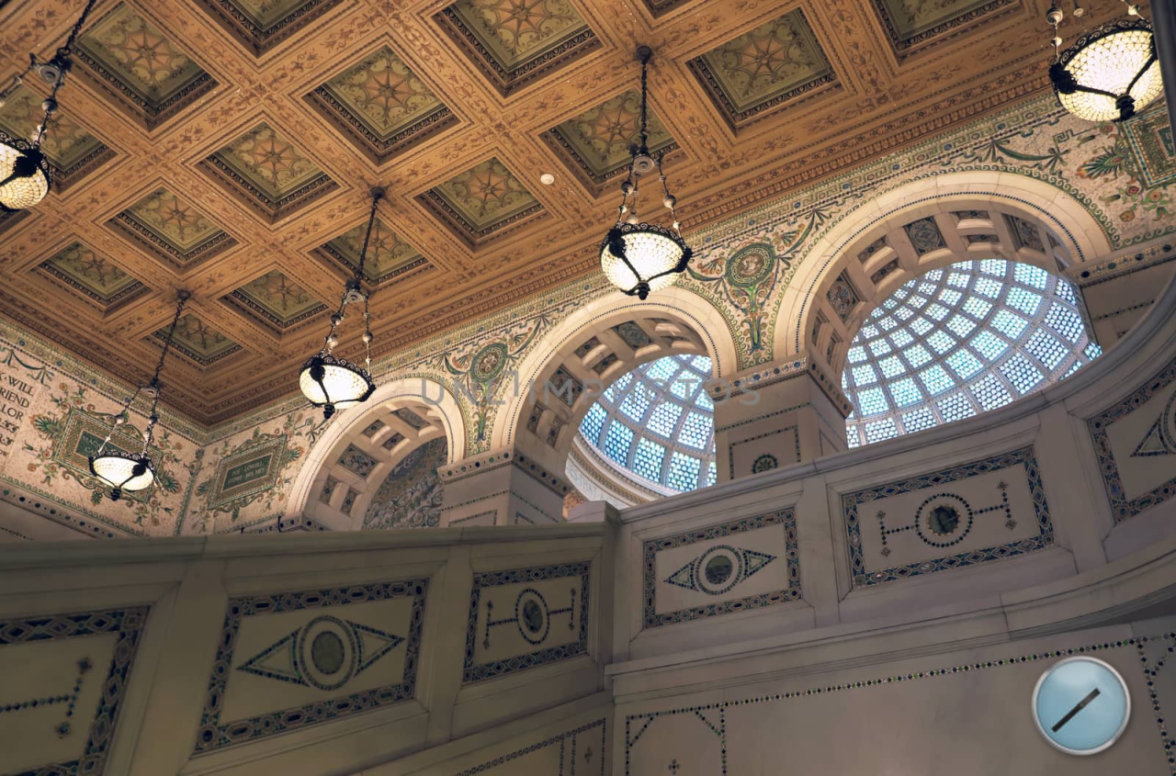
**1:38**
